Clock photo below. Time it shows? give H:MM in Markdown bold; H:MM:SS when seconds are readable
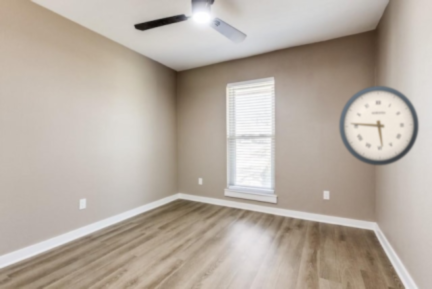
**5:46**
